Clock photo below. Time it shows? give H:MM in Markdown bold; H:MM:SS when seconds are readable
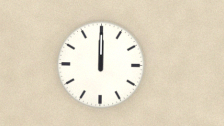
**12:00**
